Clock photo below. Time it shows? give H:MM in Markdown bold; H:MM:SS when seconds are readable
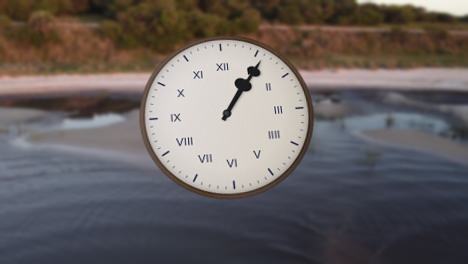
**1:06**
